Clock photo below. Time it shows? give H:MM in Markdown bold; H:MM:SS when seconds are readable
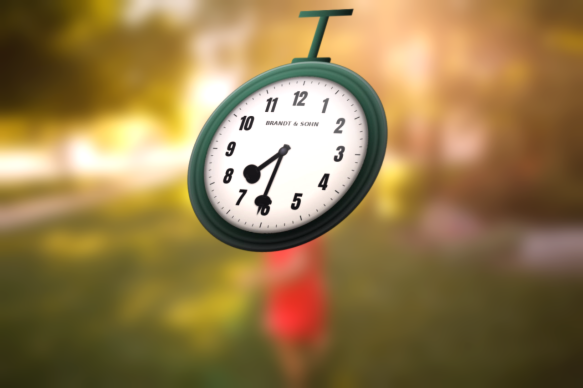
**7:31**
